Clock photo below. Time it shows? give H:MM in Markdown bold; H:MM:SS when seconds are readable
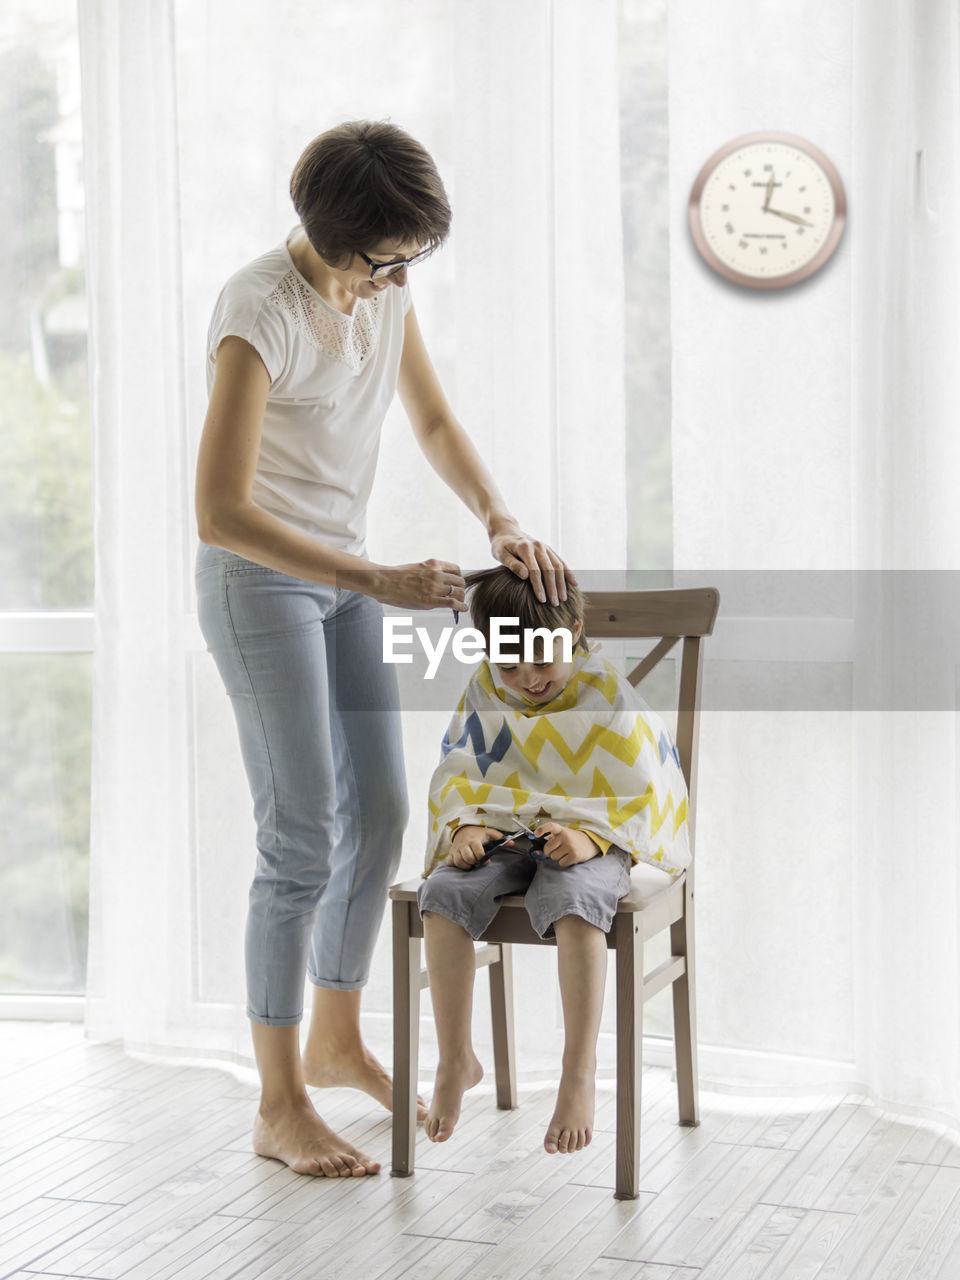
**12:18**
